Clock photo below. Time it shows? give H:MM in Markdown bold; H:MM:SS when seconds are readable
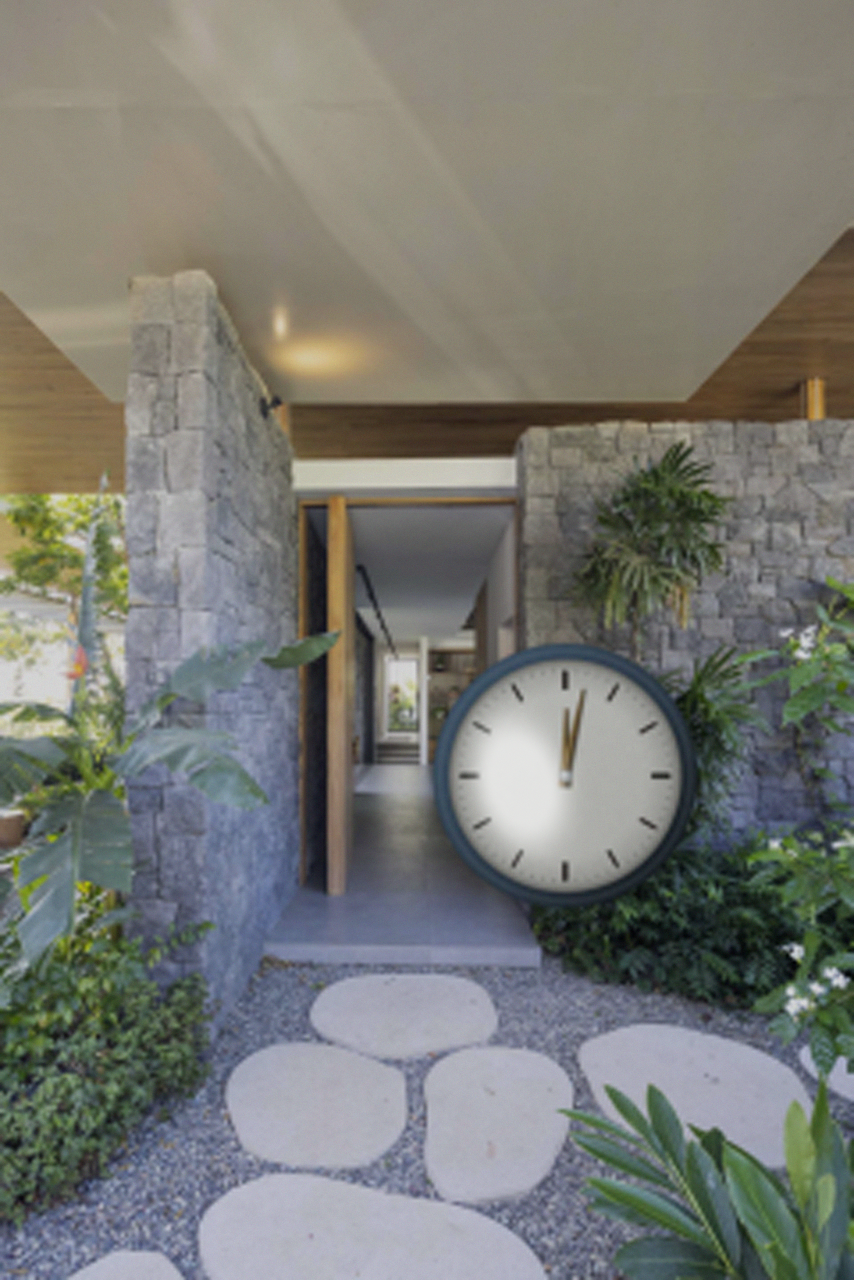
**12:02**
